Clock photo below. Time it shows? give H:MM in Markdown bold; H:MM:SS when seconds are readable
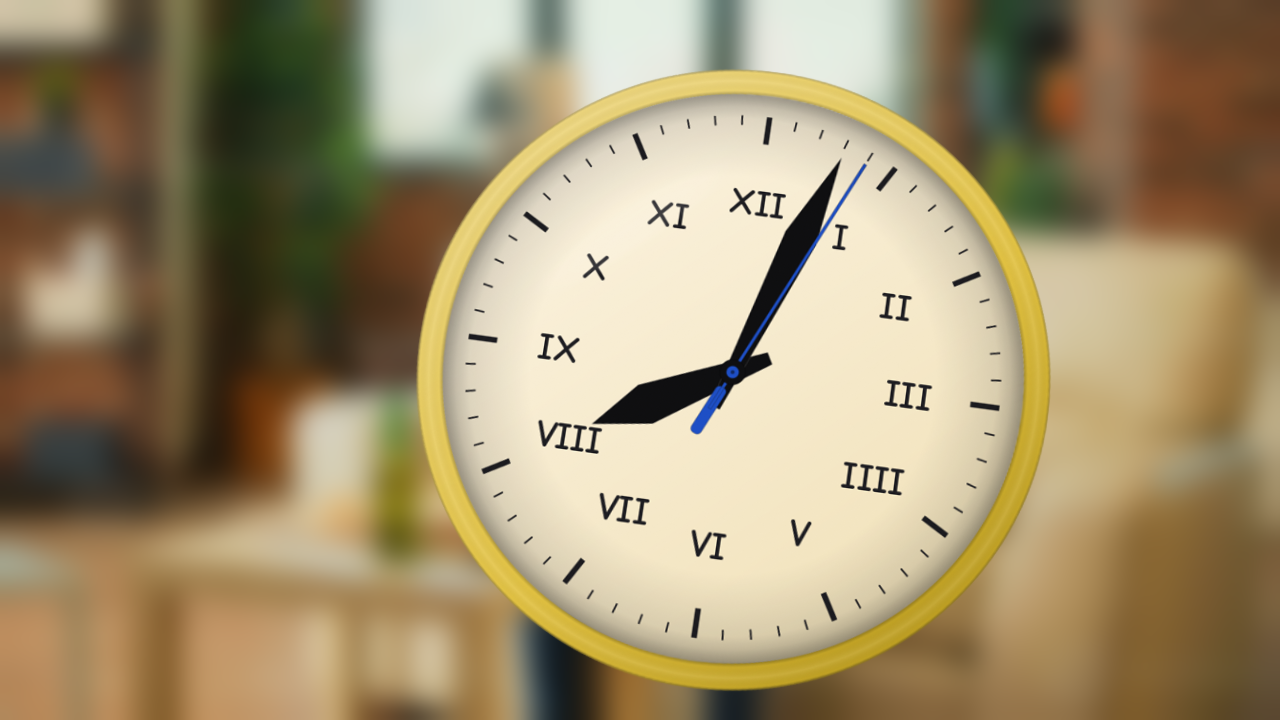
**8:03:04**
